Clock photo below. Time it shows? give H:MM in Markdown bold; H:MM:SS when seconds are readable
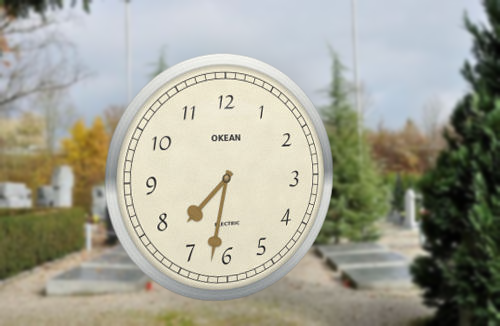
**7:32**
